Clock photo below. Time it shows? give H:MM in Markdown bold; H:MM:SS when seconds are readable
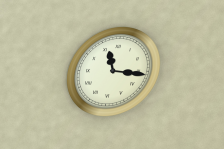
**11:16**
